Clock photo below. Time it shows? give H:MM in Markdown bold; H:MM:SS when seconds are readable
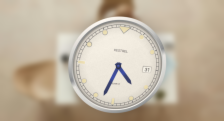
**4:33**
